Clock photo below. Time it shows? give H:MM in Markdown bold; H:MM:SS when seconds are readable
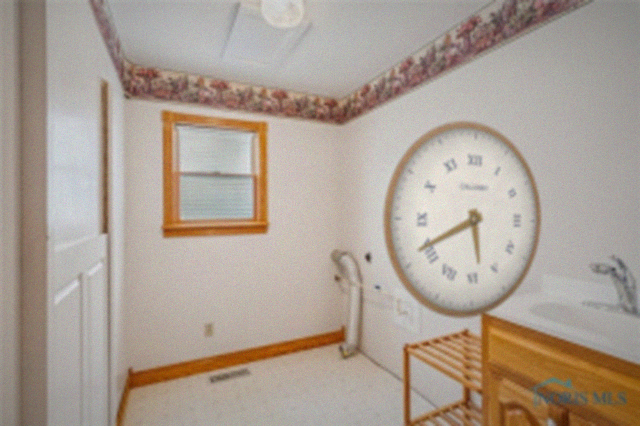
**5:41**
